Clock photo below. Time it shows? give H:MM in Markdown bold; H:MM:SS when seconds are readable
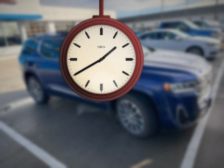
**1:40**
